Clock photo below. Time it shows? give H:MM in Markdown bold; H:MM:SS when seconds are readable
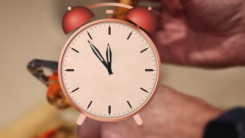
**11:54**
